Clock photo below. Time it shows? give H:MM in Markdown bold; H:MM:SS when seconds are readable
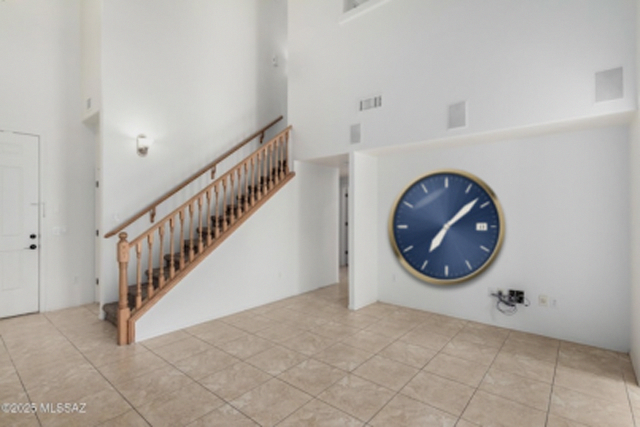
**7:08**
